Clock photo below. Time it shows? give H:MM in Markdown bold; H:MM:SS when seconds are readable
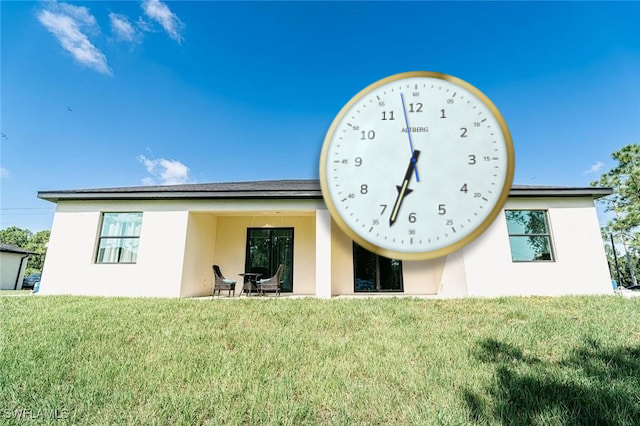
**6:32:58**
